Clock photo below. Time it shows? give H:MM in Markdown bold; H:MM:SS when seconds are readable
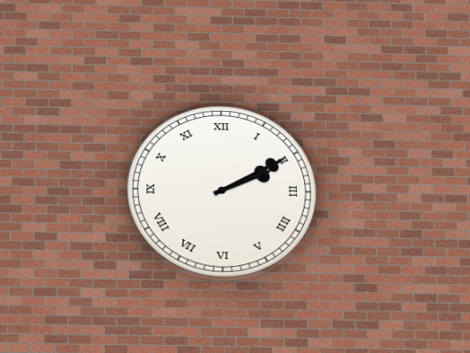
**2:10**
